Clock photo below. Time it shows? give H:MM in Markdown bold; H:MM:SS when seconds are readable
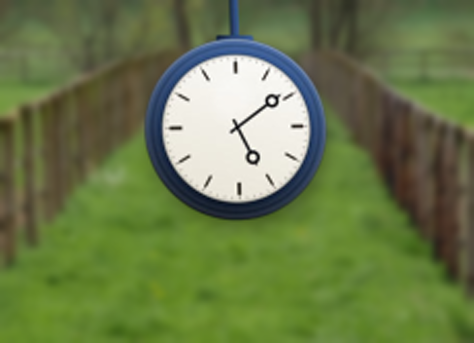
**5:09**
